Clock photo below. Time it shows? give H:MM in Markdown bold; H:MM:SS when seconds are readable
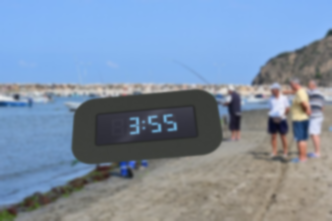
**3:55**
